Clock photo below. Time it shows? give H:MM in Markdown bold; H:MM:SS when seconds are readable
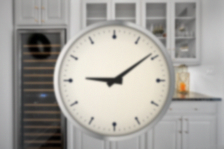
**9:09**
